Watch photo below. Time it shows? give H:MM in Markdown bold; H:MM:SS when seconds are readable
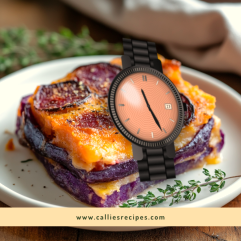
**11:26**
